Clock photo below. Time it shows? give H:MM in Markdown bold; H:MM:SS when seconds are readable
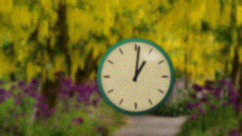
**1:01**
